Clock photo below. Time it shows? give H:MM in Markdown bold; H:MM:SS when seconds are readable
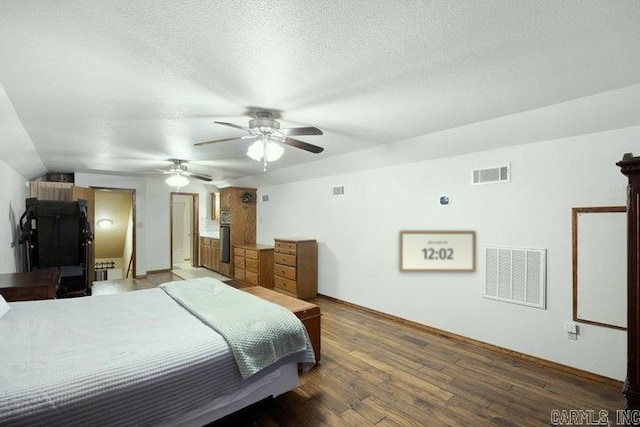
**12:02**
